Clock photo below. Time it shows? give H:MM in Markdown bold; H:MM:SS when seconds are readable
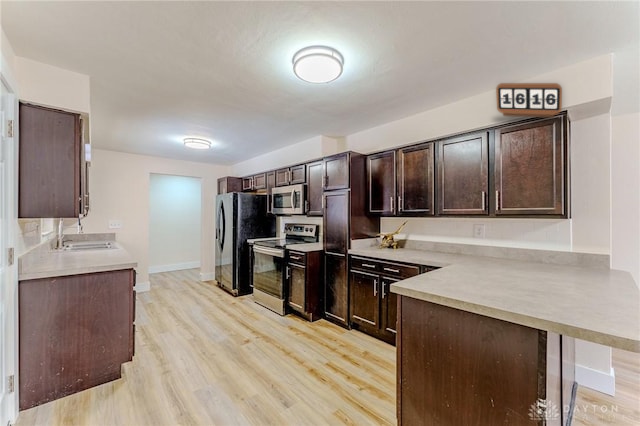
**16:16**
